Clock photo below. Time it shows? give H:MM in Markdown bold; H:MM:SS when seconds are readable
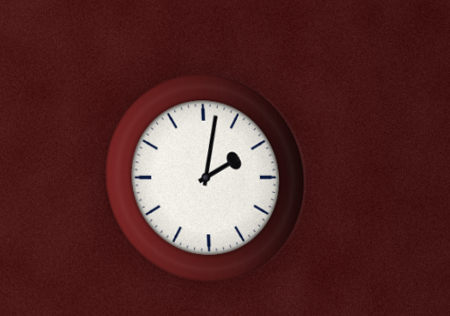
**2:02**
